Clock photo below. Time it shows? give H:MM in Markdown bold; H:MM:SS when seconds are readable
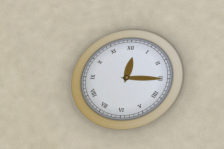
**12:15**
